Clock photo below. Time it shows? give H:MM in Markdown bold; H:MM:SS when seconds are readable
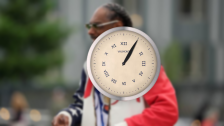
**1:05**
